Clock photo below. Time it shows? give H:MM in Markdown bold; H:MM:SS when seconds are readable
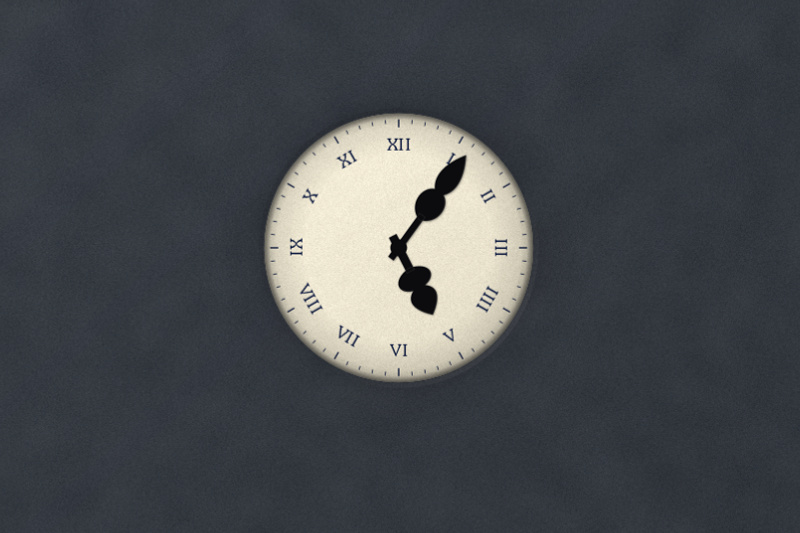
**5:06**
